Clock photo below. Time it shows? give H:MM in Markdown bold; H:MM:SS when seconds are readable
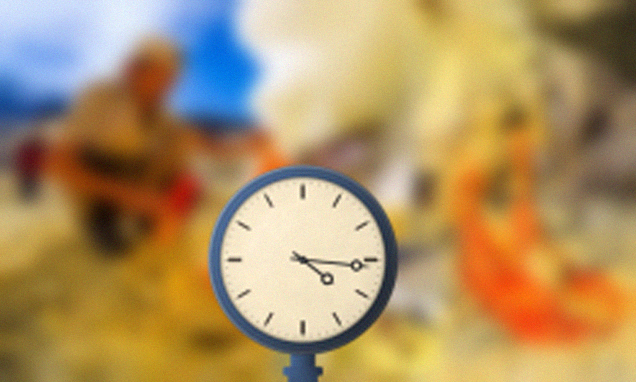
**4:16**
